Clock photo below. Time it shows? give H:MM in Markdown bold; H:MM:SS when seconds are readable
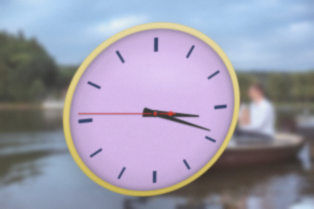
**3:18:46**
